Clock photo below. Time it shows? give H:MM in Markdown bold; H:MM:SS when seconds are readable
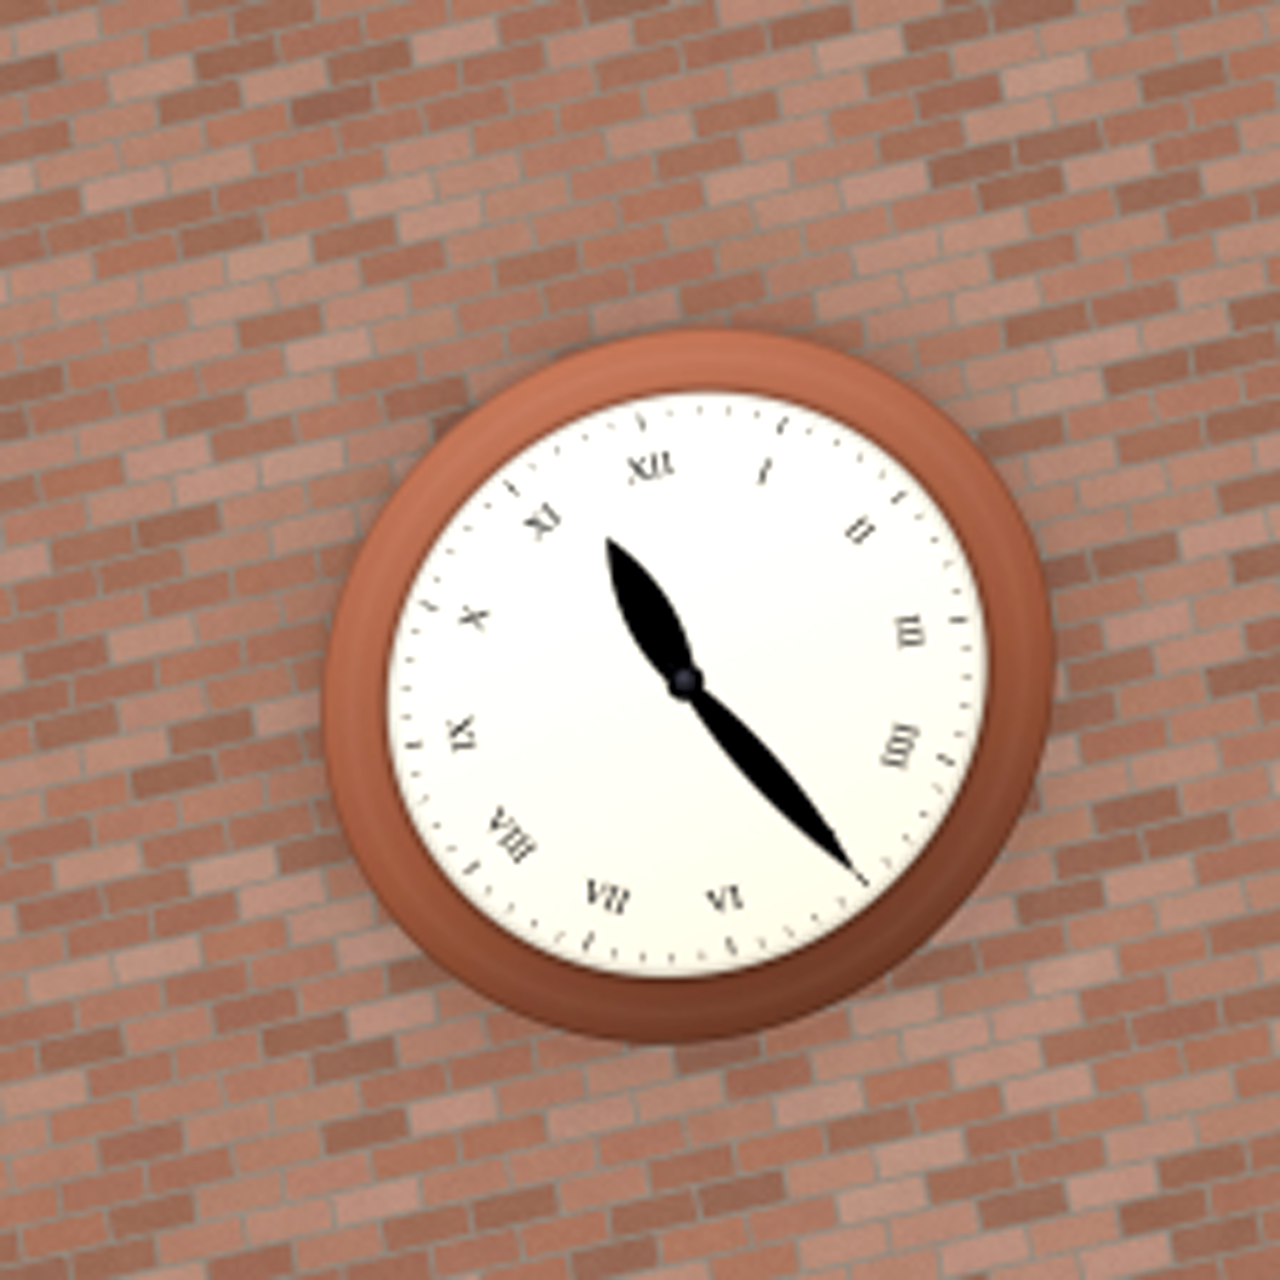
**11:25**
